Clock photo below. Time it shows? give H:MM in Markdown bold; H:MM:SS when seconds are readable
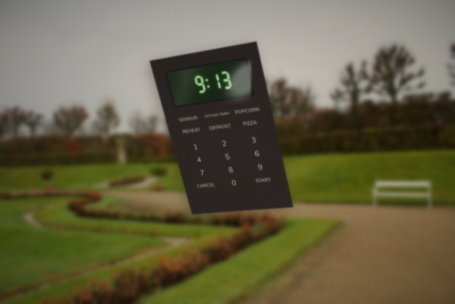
**9:13**
